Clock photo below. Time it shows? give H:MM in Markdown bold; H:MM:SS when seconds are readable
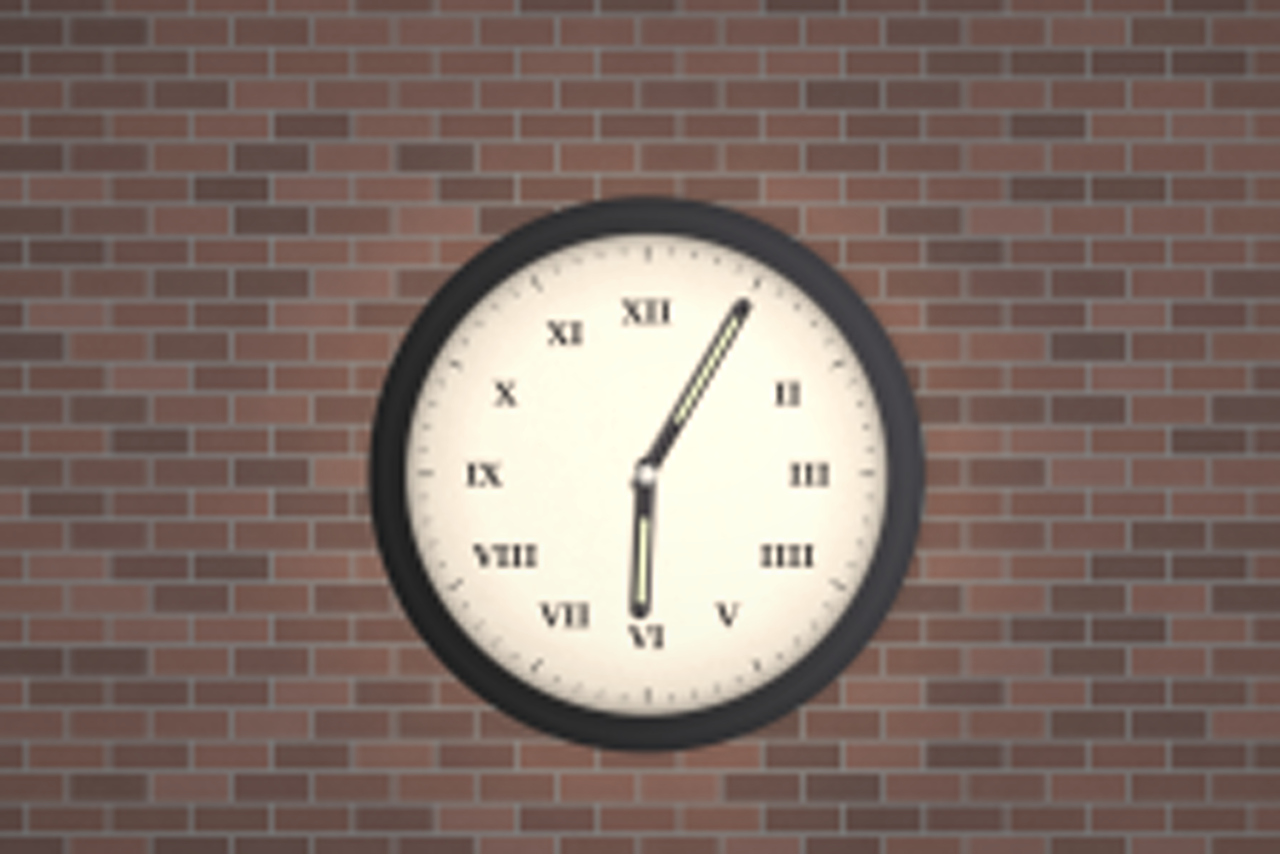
**6:05**
